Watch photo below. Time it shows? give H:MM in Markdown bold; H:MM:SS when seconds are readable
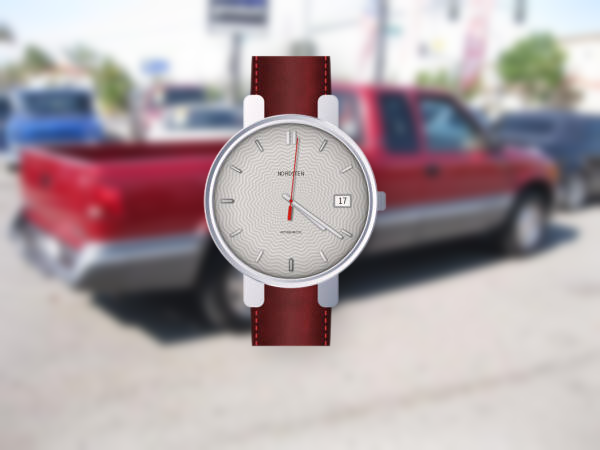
**4:21:01**
